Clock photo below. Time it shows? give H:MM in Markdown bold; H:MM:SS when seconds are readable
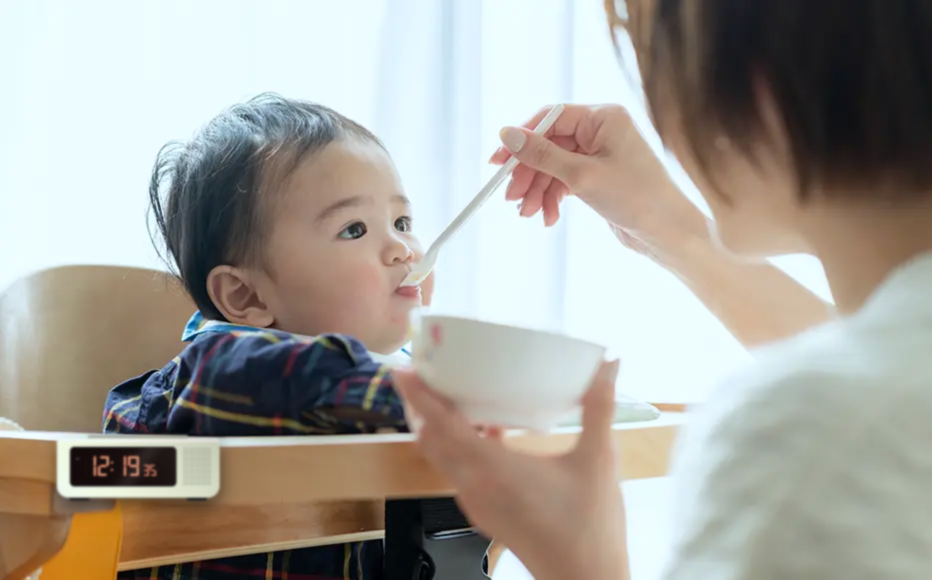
**12:19**
